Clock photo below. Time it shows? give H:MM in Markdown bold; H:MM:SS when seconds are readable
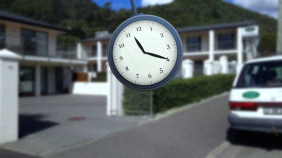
**11:20**
